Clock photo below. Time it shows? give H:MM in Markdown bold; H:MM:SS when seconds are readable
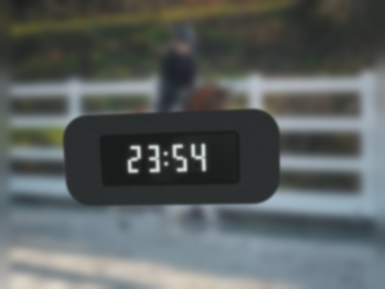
**23:54**
